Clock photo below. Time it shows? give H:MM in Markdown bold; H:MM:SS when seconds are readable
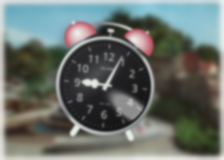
**9:04**
